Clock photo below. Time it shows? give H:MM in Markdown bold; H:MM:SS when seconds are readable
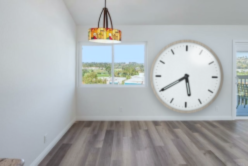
**5:40**
